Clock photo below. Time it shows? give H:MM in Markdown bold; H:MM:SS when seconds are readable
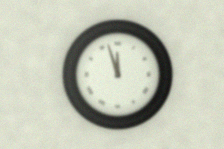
**11:57**
